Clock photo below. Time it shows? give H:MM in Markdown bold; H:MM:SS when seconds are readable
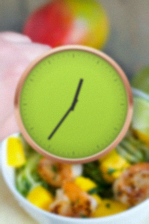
**12:36**
